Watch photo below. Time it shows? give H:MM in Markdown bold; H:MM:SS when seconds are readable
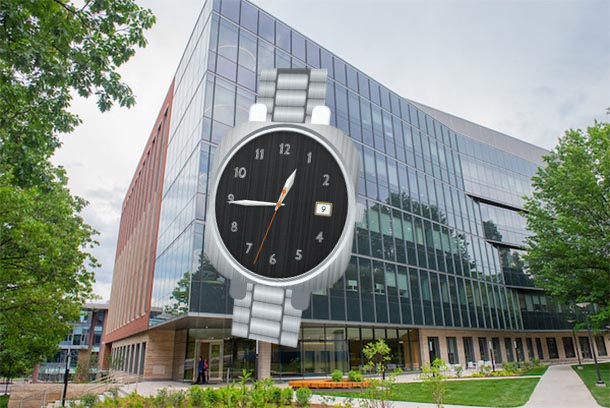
**12:44:33**
